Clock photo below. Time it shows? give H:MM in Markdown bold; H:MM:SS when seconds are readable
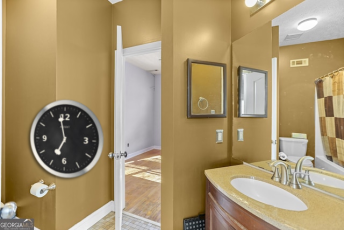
**6:58**
